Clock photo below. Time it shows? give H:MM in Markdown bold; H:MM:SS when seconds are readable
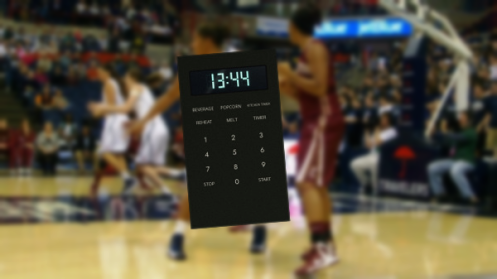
**13:44**
